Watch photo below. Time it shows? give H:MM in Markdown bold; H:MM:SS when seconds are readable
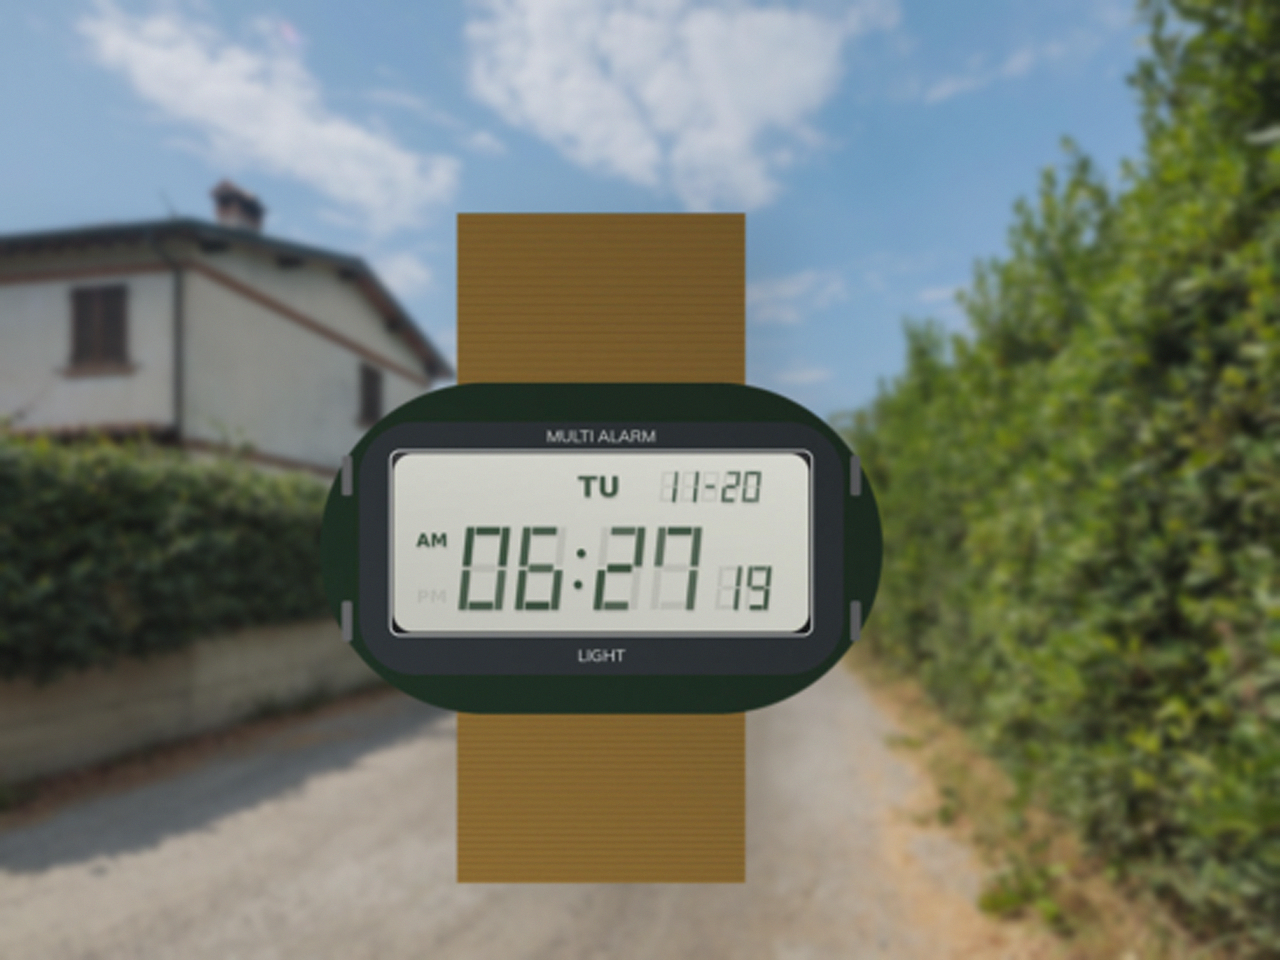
**6:27:19**
